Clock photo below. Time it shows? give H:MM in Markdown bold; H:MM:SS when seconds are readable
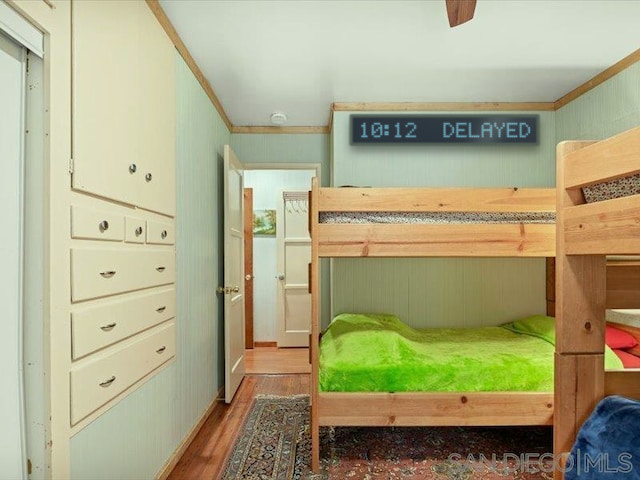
**10:12**
